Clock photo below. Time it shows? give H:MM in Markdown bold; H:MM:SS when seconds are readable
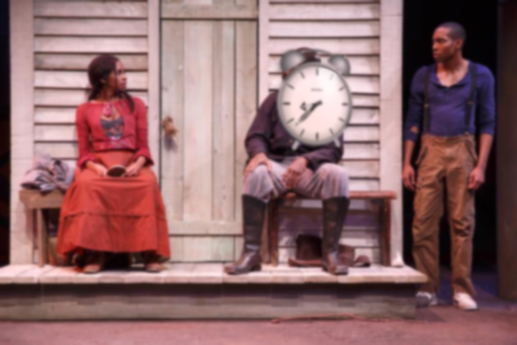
**8:38**
